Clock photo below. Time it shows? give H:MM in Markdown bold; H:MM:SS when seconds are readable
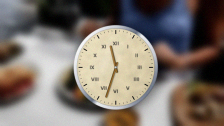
**11:33**
